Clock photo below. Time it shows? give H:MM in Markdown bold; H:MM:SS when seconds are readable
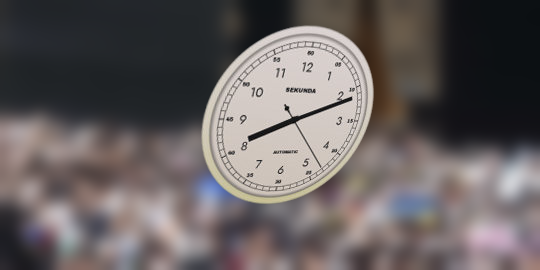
**8:11:23**
